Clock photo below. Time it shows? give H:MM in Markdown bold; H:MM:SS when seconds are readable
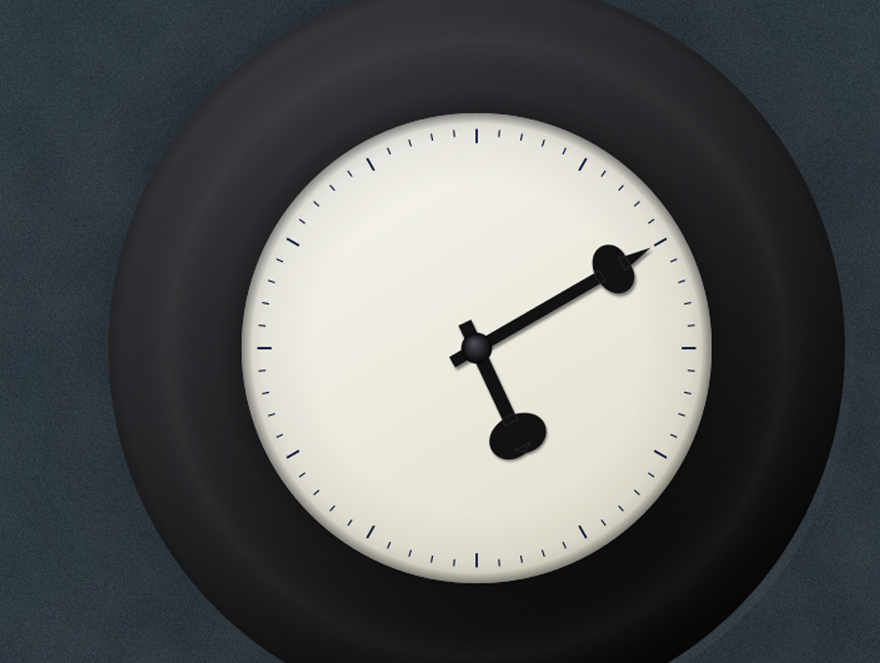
**5:10**
